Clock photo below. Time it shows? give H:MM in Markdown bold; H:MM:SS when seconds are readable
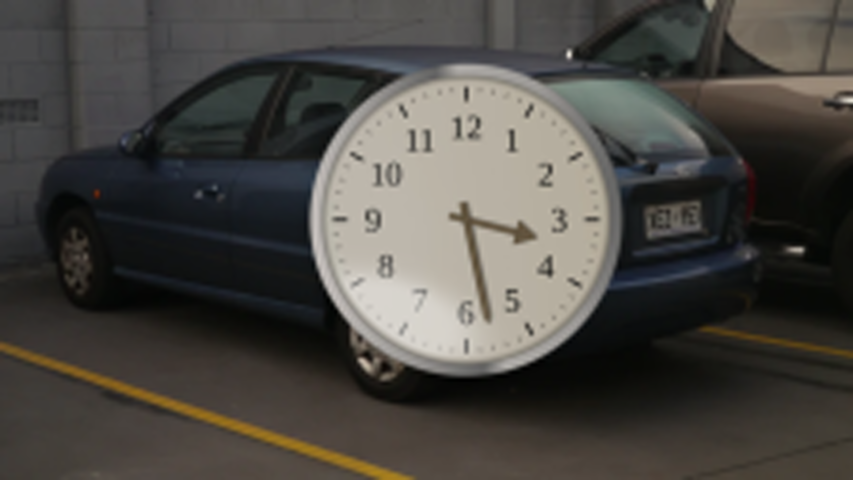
**3:28**
